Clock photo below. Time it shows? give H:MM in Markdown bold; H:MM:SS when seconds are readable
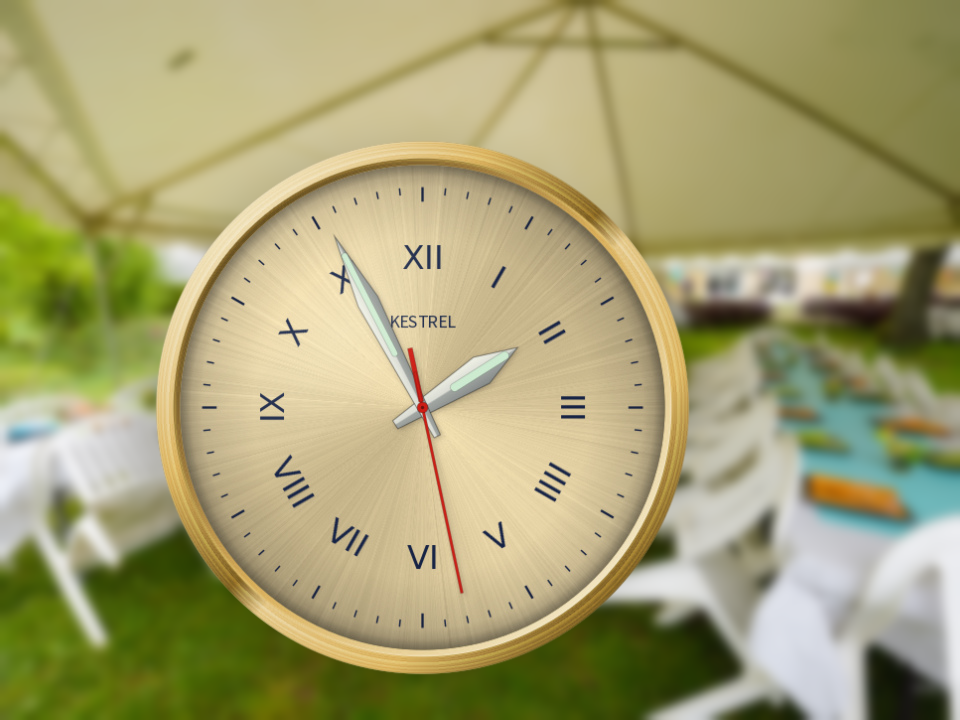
**1:55:28**
